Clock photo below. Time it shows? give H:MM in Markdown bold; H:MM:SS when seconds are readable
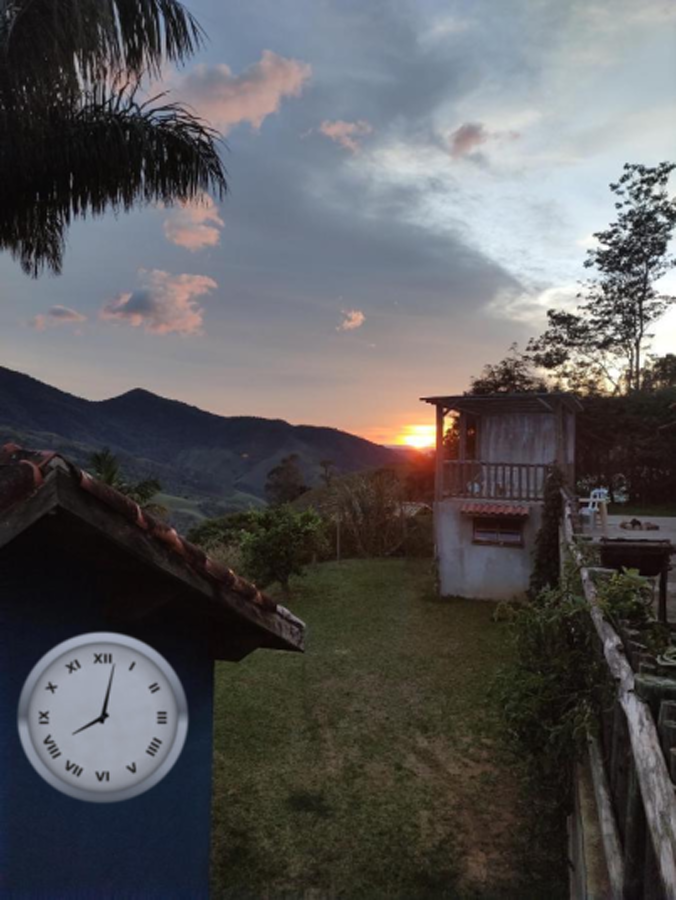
**8:02**
